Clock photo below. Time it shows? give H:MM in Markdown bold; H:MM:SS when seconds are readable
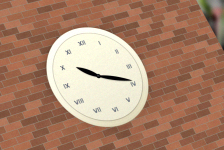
**10:19**
